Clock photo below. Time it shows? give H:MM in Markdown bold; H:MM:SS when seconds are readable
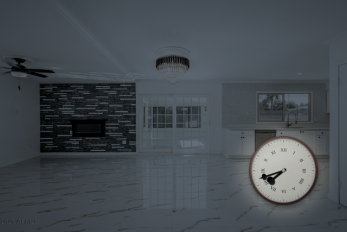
**7:42**
